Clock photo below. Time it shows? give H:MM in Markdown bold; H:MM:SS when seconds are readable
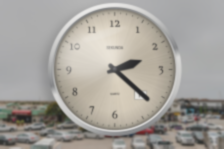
**2:22**
